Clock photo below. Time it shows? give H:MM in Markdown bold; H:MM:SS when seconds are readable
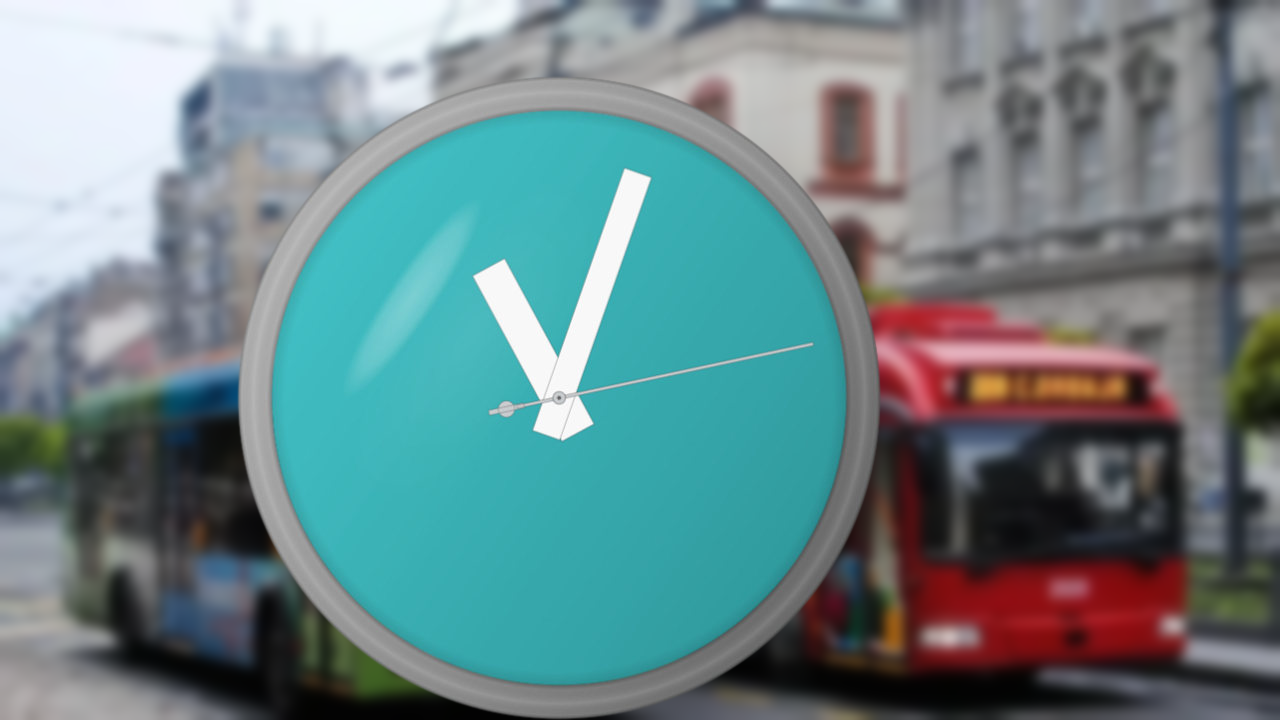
**11:03:13**
